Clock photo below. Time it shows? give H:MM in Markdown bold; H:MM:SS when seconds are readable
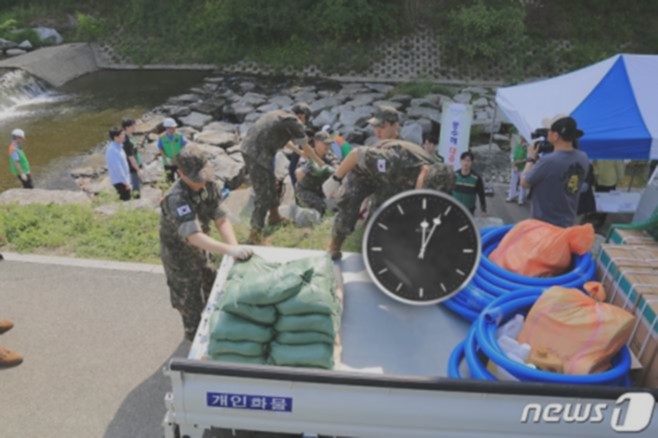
**12:04**
